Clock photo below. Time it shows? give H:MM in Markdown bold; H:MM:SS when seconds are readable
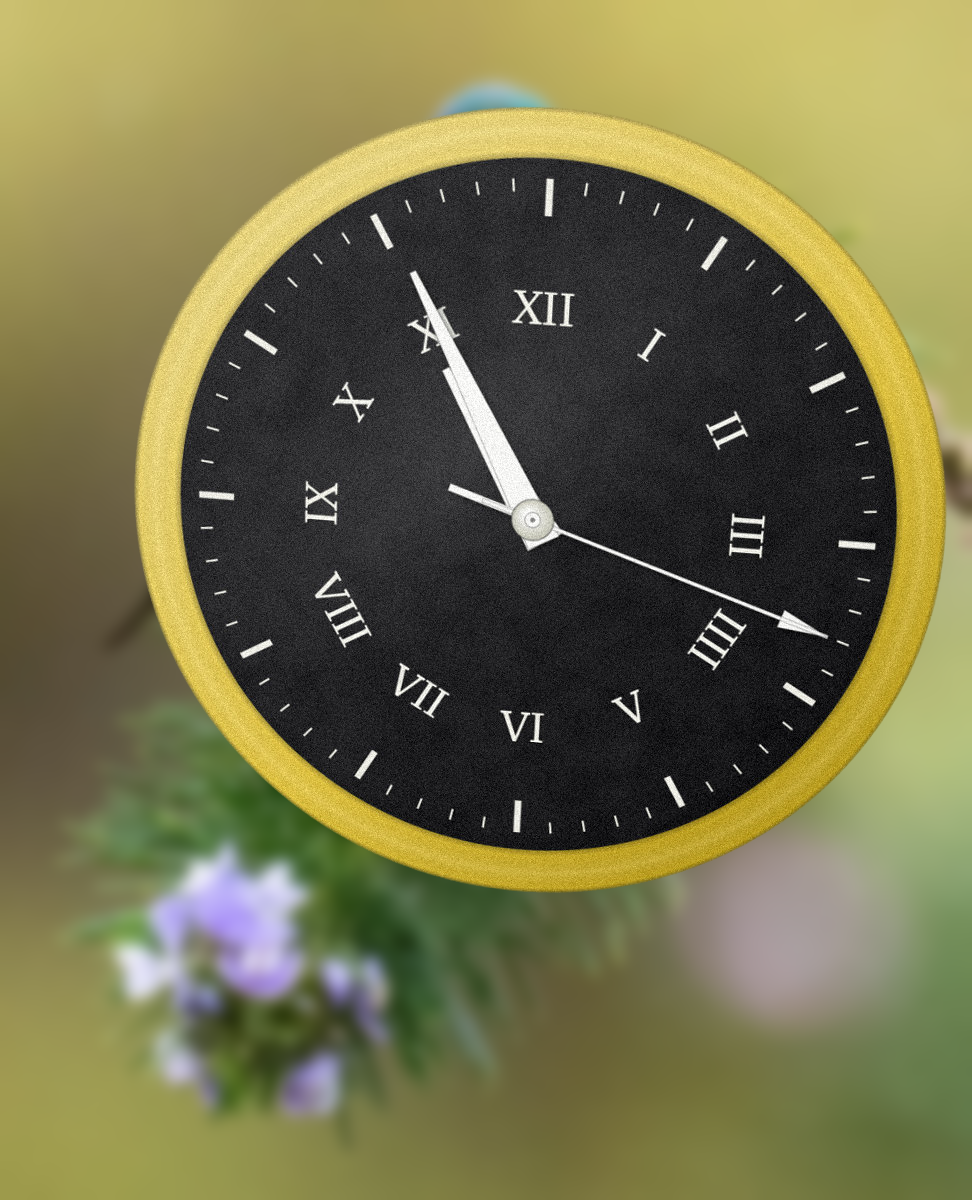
**10:55:18**
